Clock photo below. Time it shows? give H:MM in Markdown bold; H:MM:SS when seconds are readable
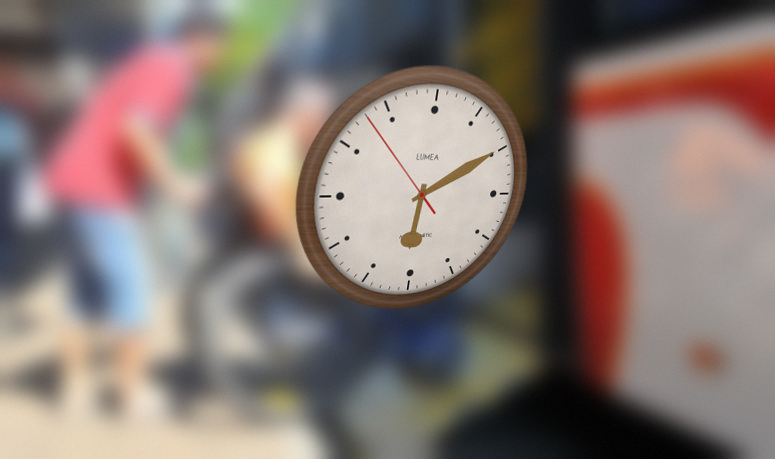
**6:09:53**
